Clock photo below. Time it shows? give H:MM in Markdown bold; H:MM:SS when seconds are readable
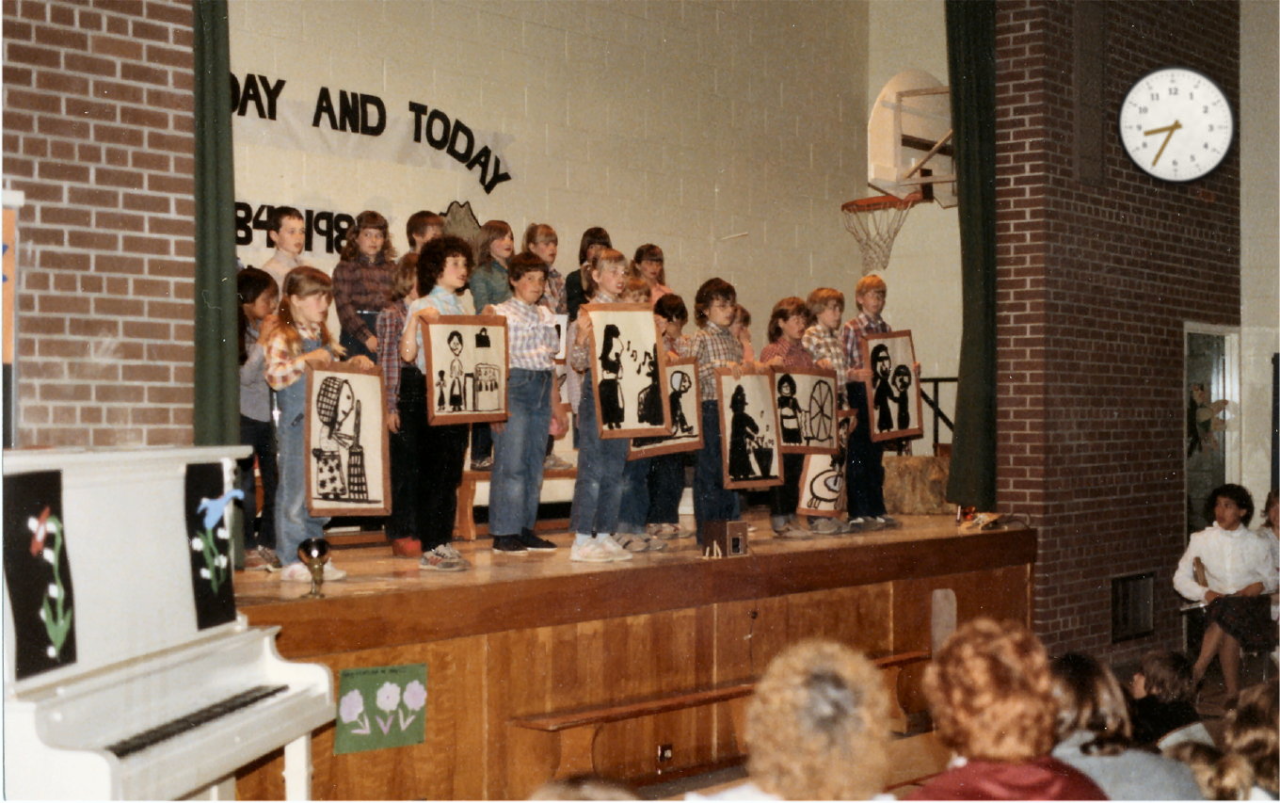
**8:35**
